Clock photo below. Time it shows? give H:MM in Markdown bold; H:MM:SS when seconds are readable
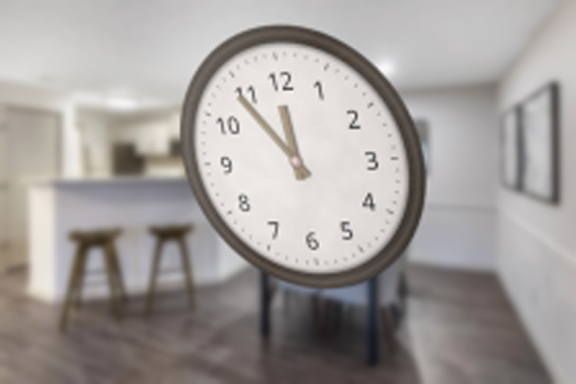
**11:54**
